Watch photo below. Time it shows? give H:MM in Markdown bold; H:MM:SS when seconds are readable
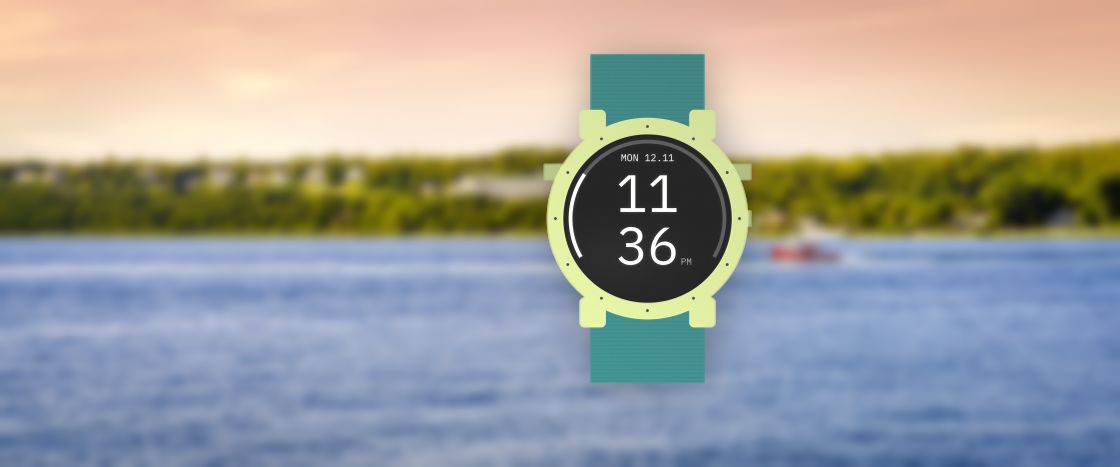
**11:36**
